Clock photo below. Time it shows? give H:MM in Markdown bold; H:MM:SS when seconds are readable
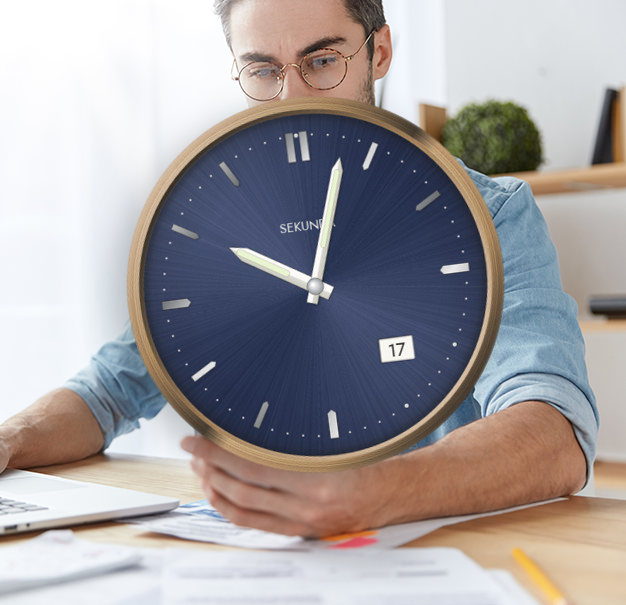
**10:03**
